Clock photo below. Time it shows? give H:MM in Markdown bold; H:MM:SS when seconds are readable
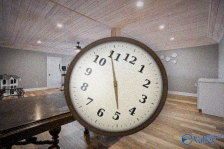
**4:54**
